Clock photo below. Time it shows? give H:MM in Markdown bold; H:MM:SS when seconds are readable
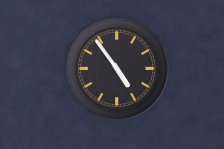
**4:54**
